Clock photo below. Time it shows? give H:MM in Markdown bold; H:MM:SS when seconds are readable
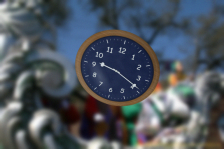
**9:19**
